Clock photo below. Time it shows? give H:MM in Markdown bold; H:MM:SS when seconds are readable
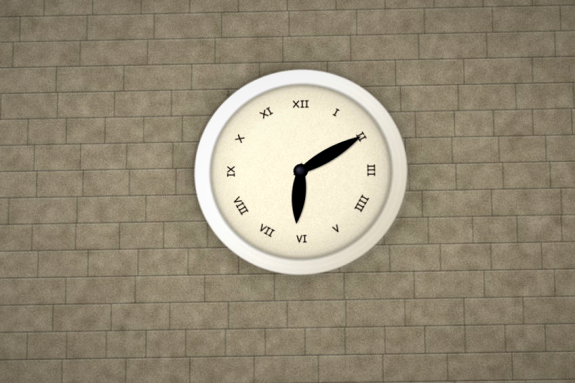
**6:10**
